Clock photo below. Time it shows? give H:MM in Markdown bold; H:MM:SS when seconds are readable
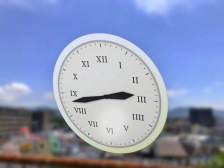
**2:43**
